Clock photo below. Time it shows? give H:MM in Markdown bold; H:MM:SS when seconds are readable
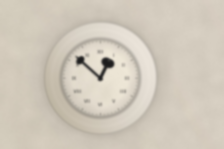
**12:52**
